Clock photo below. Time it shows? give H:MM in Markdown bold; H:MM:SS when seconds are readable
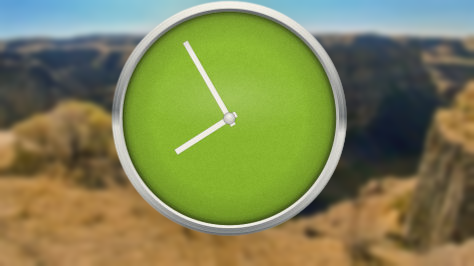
**7:55**
